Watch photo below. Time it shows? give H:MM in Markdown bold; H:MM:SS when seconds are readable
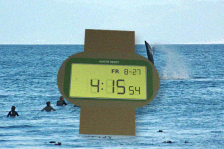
**4:15:54**
